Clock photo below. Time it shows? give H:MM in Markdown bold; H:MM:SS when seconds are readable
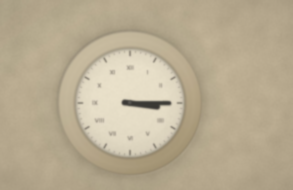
**3:15**
